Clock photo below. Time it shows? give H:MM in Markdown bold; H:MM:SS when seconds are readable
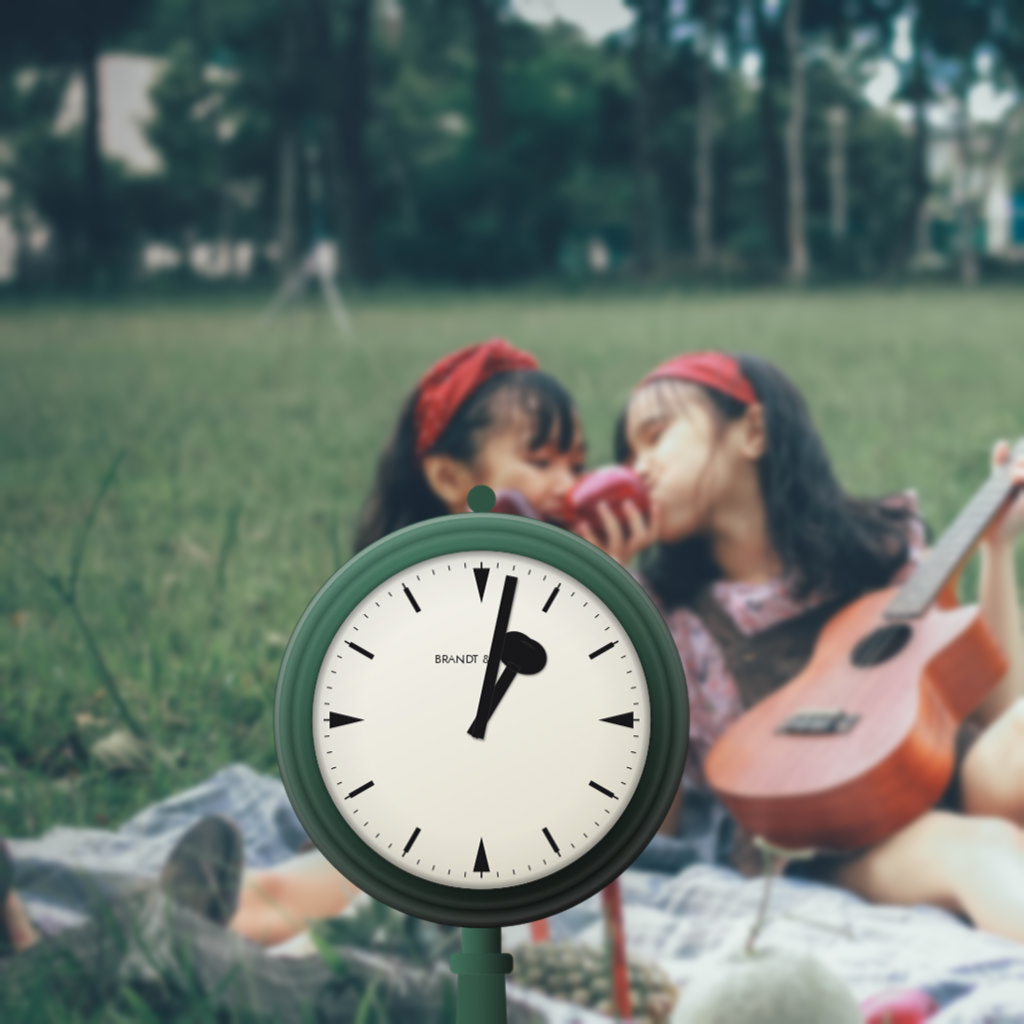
**1:02**
